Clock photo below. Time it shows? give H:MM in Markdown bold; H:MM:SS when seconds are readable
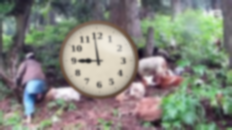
**8:59**
